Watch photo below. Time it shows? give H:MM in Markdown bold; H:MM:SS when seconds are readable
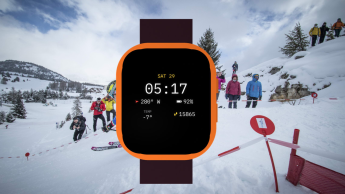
**5:17**
